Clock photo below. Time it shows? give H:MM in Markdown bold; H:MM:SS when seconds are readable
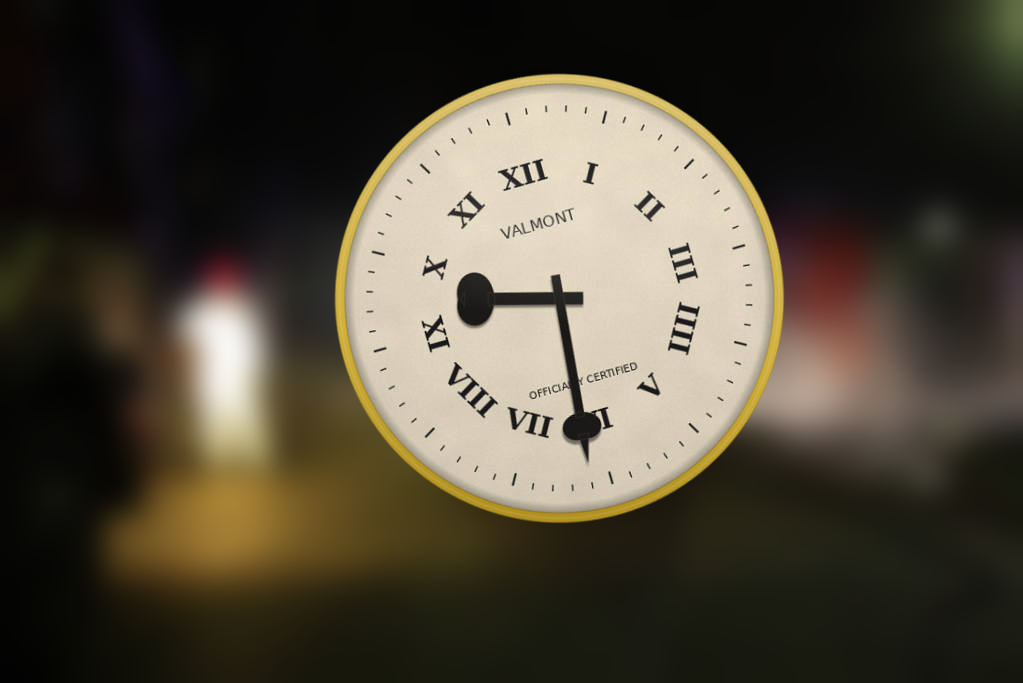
**9:31**
